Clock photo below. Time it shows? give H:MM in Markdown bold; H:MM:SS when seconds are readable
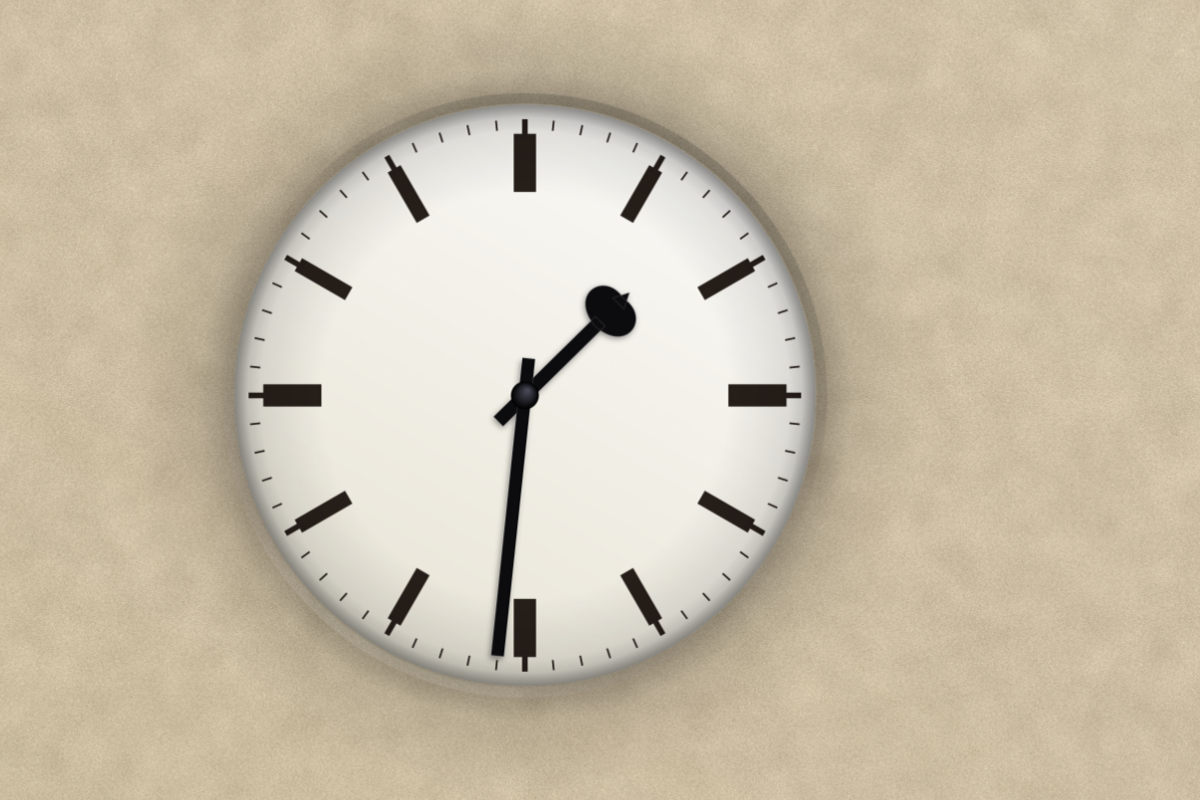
**1:31**
